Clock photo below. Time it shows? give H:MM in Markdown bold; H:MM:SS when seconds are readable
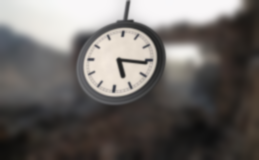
**5:16**
